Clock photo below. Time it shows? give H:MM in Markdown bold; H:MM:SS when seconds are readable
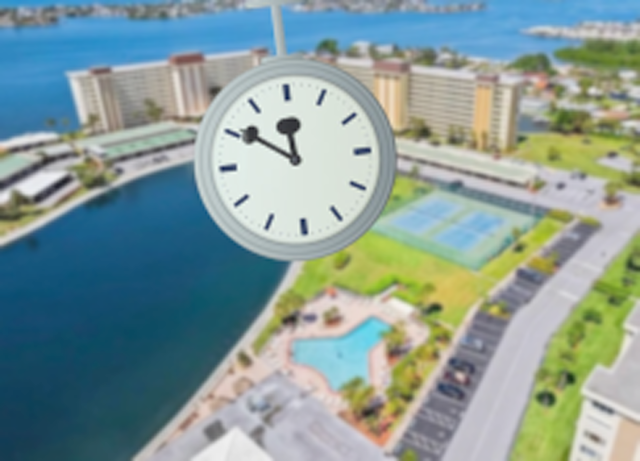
**11:51**
